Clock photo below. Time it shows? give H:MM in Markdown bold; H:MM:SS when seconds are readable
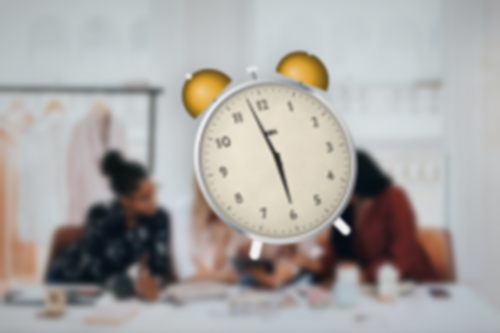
**5:58**
